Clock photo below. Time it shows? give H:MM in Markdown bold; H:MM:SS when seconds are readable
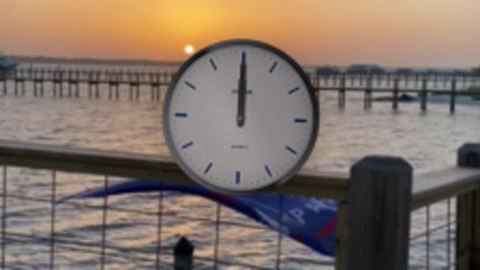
**12:00**
